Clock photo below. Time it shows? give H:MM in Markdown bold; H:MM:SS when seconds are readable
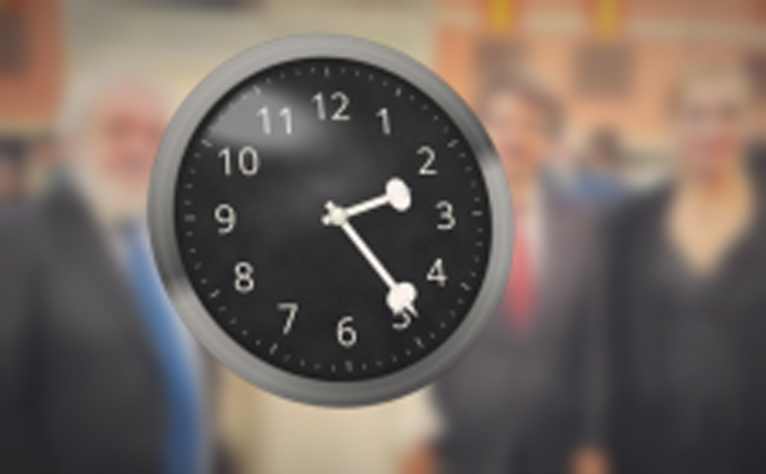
**2:24**
